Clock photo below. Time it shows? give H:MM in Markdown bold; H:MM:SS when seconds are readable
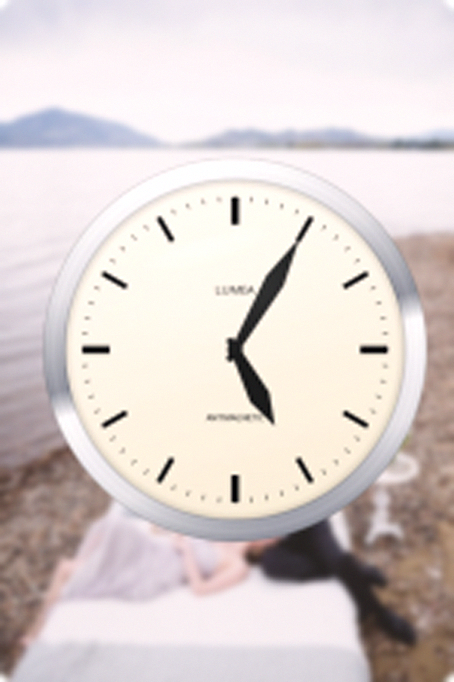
**5:05**
